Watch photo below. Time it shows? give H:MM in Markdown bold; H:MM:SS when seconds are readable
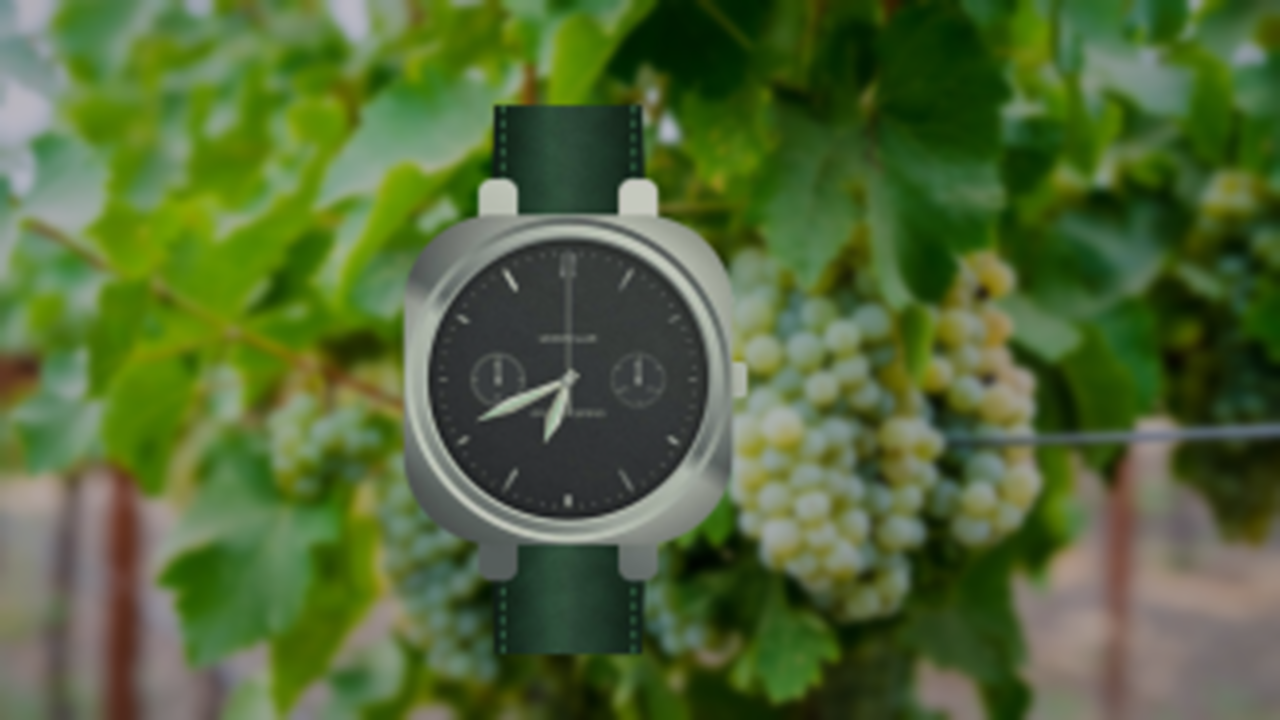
**6:41**
